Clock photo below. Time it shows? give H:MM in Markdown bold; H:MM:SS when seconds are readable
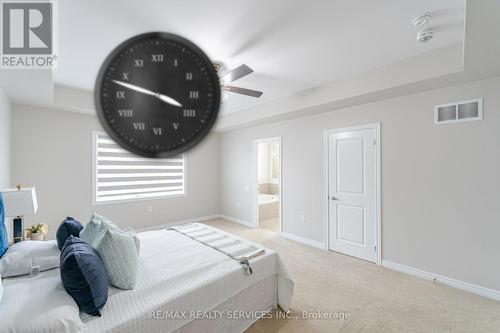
**3:48**
